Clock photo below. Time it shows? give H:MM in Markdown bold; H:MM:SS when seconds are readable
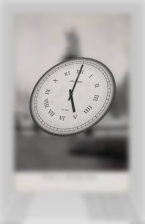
**5:00**
